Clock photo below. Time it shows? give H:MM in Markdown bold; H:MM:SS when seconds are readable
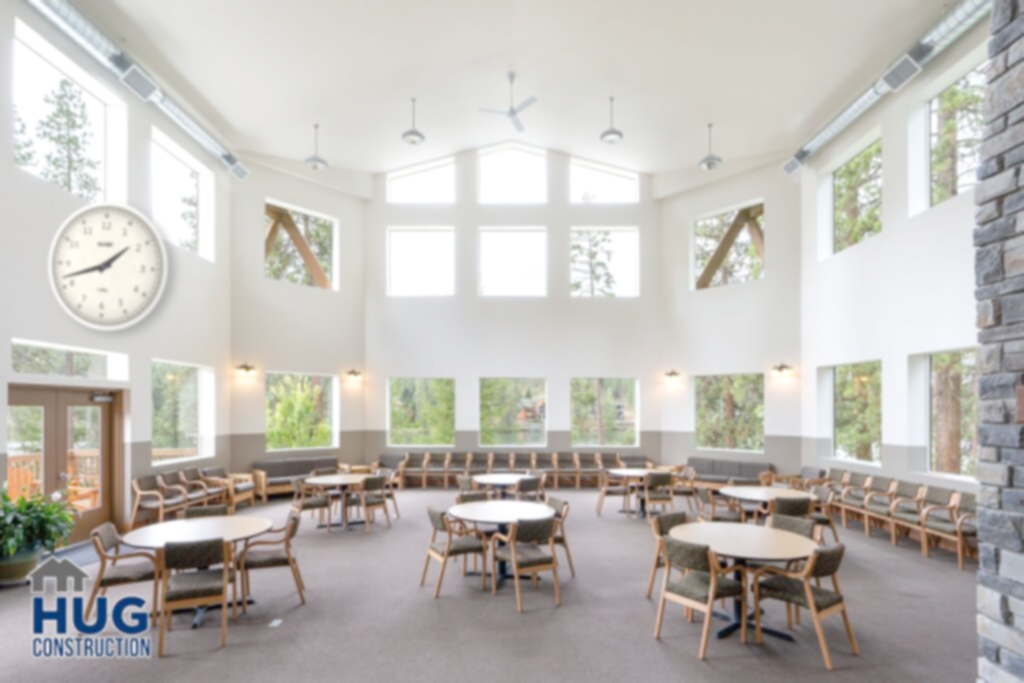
**1:42**
